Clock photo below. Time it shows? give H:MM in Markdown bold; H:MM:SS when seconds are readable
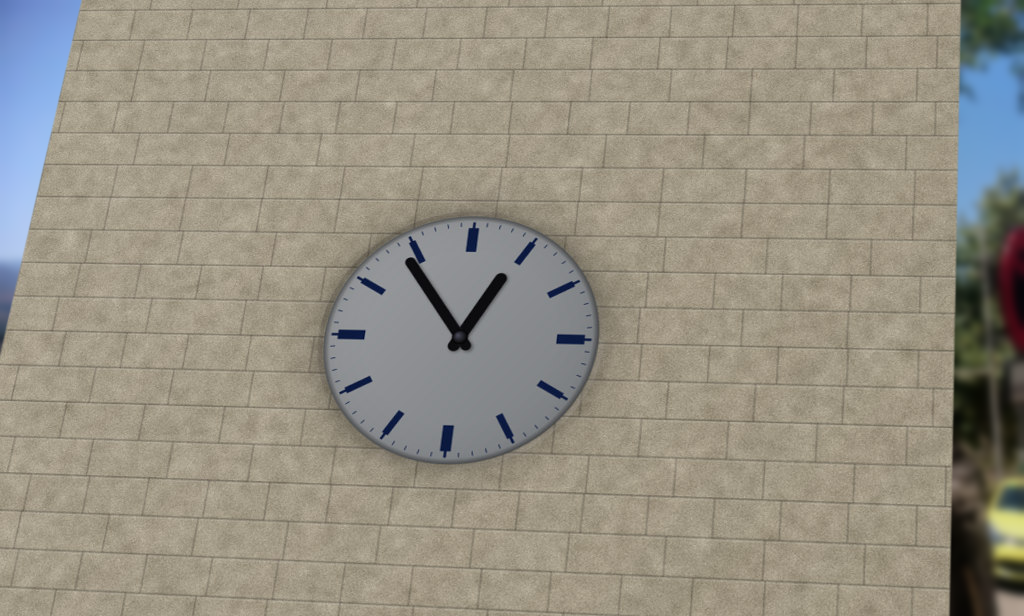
**12:54**
